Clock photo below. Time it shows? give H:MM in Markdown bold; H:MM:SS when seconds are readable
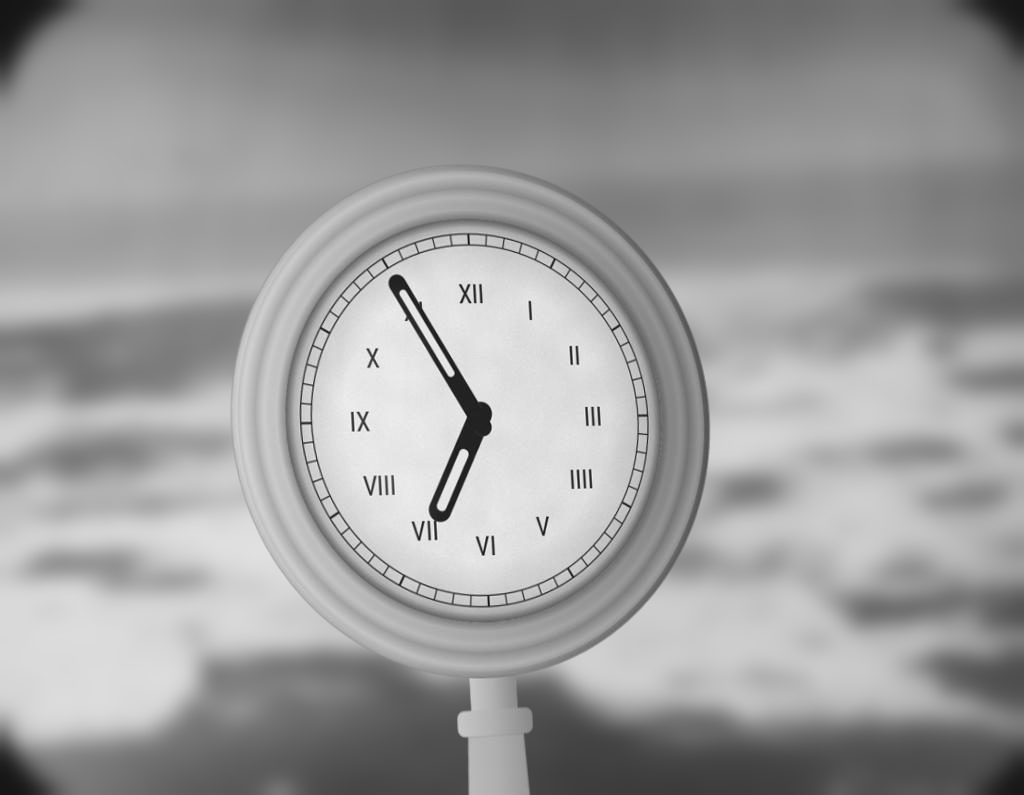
**6:55**
